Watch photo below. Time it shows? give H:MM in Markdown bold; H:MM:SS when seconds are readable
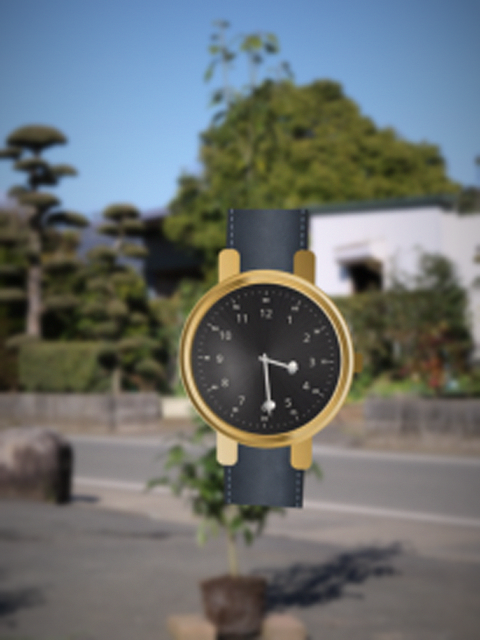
**3:29**
